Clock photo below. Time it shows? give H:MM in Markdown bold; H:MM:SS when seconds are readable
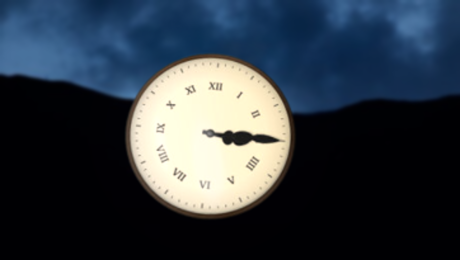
**3:15**
